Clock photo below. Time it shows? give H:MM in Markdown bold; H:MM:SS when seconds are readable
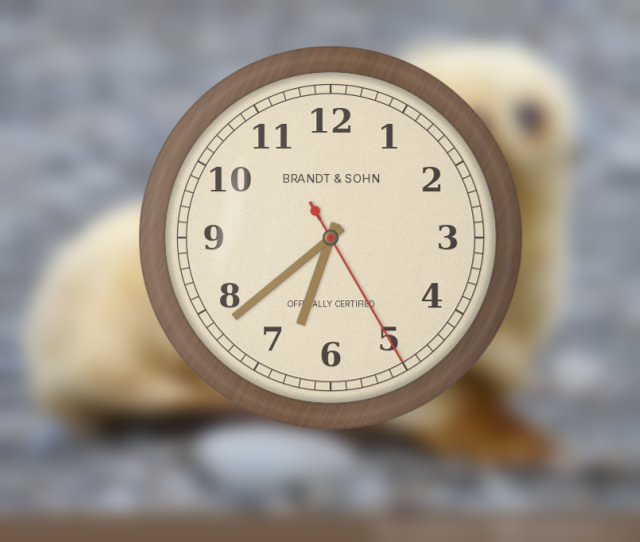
**6:38:25**
